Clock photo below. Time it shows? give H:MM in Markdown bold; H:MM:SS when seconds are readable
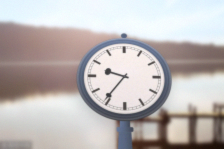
**9:36**
